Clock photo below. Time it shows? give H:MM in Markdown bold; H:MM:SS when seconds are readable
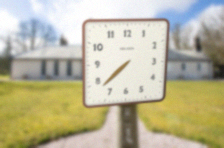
**7:38**
